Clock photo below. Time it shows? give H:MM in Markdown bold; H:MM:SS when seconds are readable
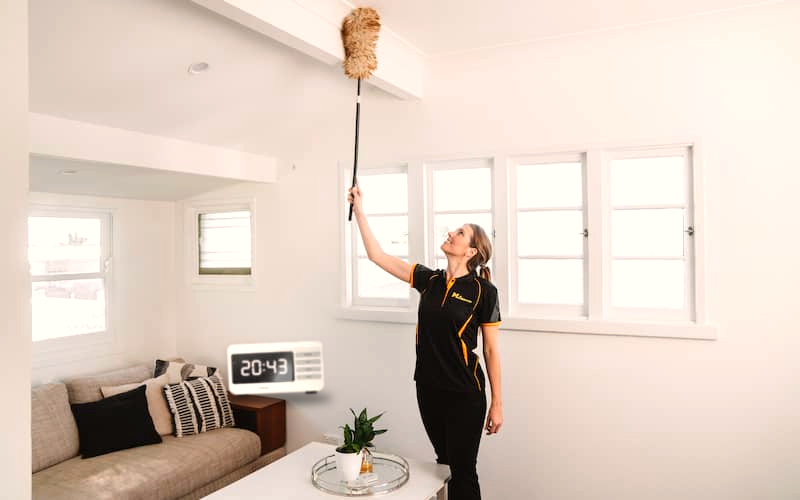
**20:43**
